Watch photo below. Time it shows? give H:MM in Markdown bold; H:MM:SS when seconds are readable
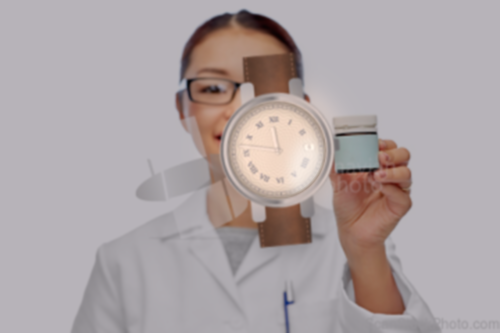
**11:47**
